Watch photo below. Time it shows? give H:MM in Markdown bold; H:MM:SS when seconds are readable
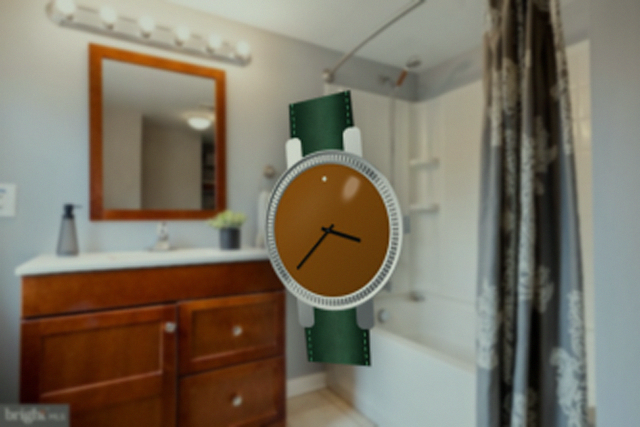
**3:38**
